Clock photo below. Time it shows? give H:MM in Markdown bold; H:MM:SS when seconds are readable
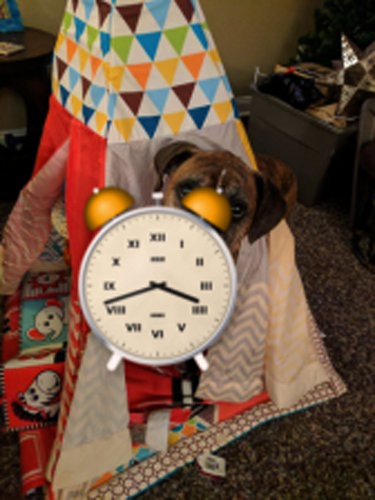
**3:42**
